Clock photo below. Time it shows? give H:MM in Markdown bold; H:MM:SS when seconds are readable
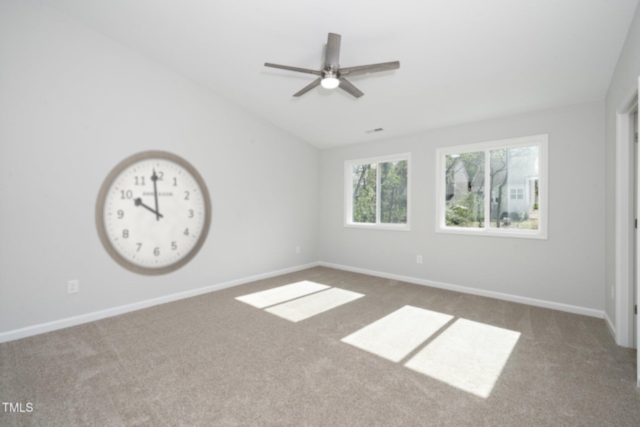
**9:59**
